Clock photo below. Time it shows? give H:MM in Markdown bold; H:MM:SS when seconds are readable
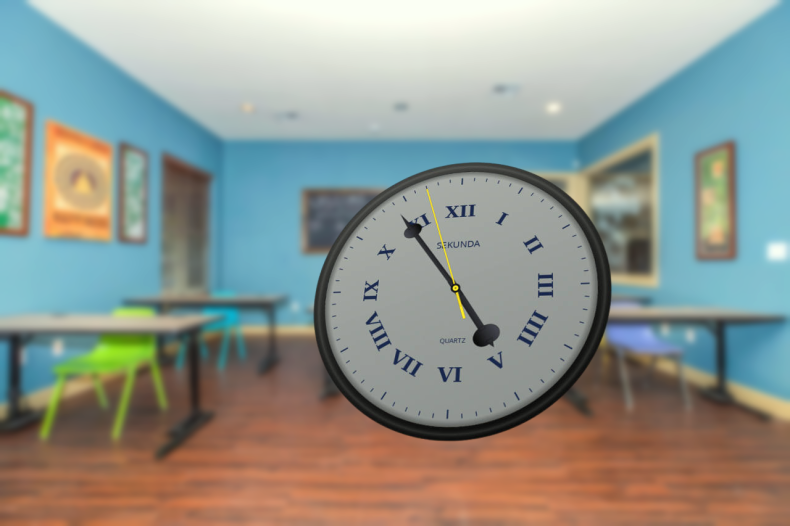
**4:53:57**
